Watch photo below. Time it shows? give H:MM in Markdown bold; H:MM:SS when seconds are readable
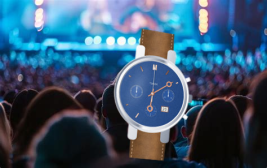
**6:09**
